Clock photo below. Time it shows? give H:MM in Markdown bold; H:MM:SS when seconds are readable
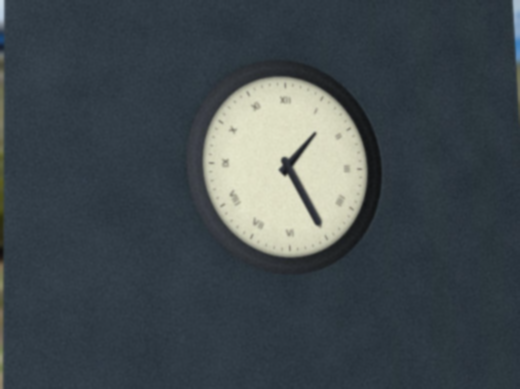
**1:25**
